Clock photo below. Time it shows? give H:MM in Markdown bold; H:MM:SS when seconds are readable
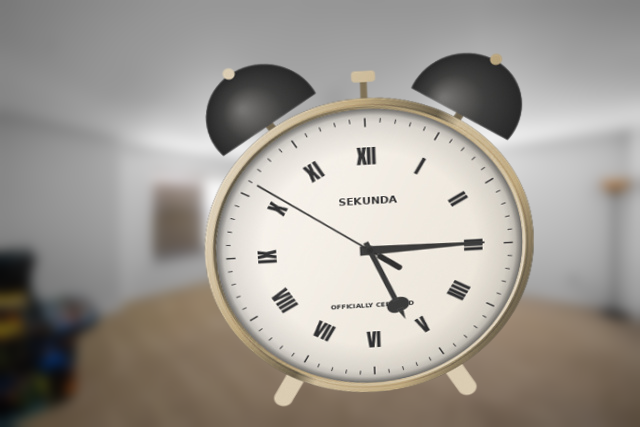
**5:14:51**
